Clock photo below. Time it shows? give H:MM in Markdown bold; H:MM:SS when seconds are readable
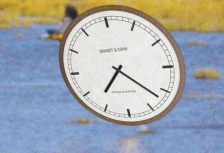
**7:22**
